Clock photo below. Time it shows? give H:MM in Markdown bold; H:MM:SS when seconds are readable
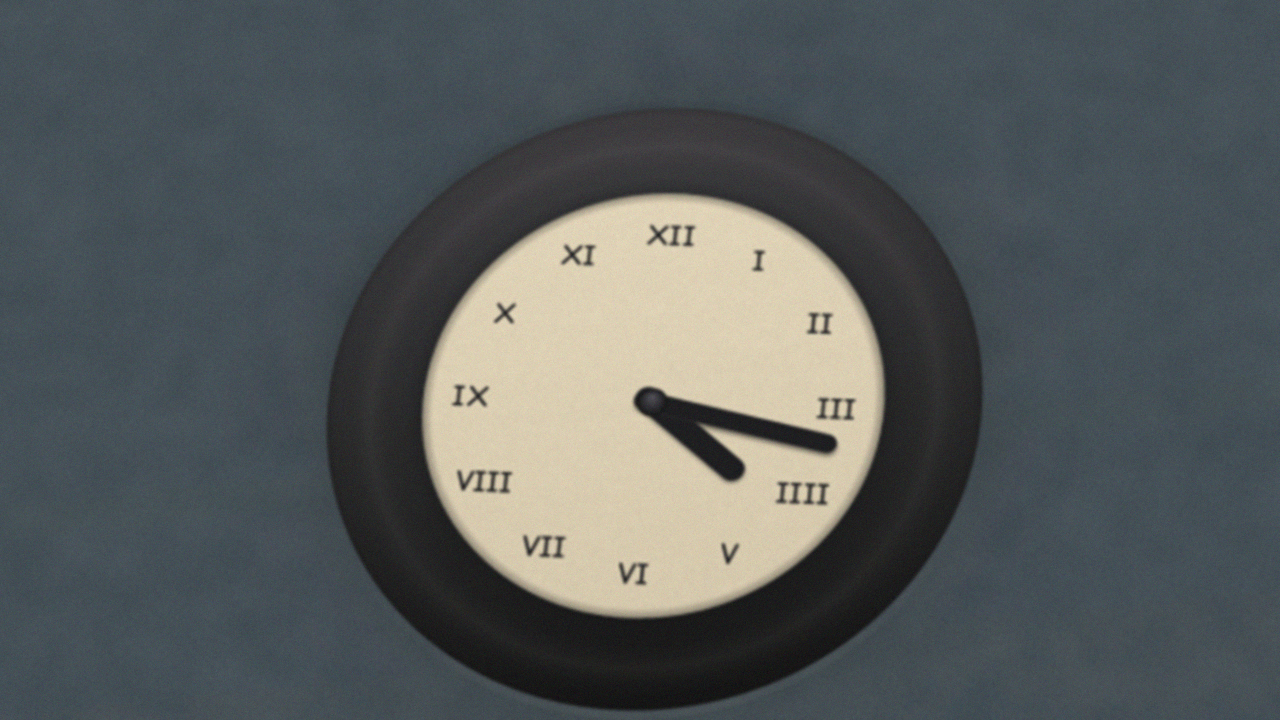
**4:17**
